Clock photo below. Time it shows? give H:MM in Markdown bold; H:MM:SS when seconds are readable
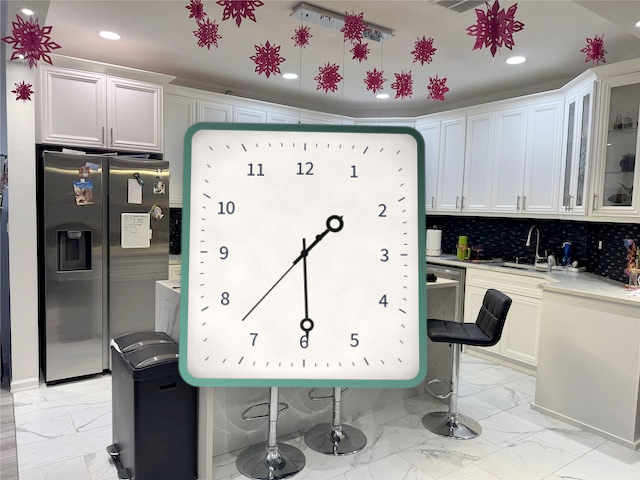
**1:29:37**
